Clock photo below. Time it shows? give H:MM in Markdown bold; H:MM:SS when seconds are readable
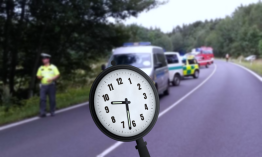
**9:32**
